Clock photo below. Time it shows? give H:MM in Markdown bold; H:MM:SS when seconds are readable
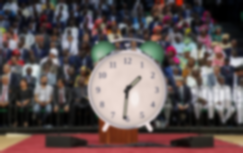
**1:31**
